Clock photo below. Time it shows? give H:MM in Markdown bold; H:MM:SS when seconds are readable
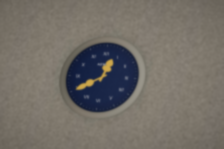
**12:40**
